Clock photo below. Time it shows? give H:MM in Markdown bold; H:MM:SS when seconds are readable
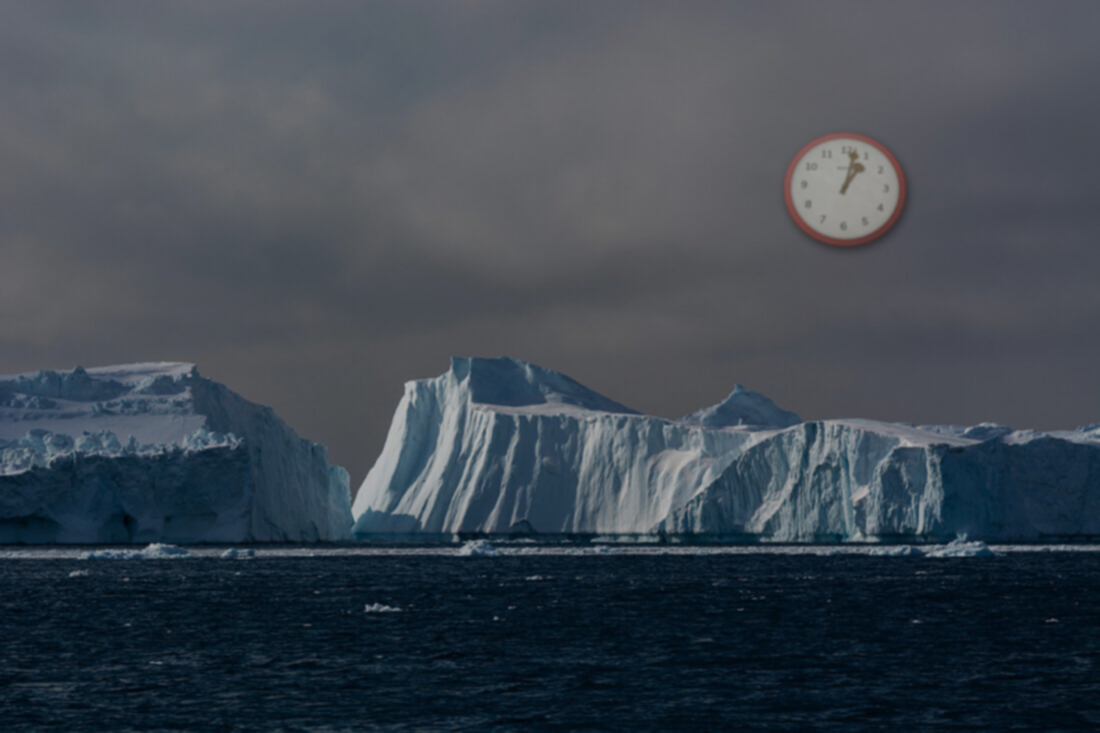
**1:02**
